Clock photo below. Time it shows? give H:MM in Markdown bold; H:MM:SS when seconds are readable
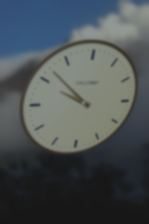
**9:52**
